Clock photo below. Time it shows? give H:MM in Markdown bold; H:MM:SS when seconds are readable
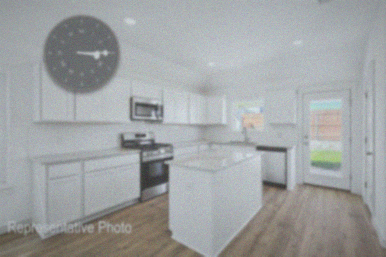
**3:15**
